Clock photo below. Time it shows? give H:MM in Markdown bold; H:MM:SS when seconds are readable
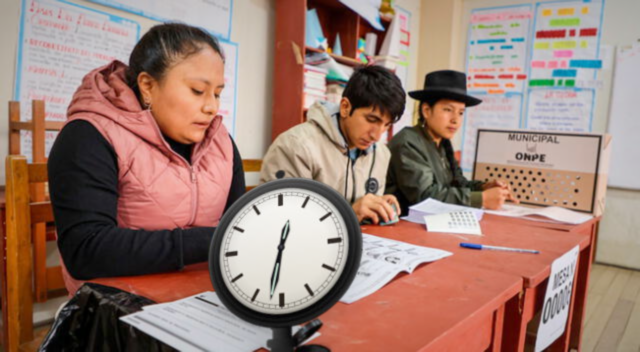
**12:32**
